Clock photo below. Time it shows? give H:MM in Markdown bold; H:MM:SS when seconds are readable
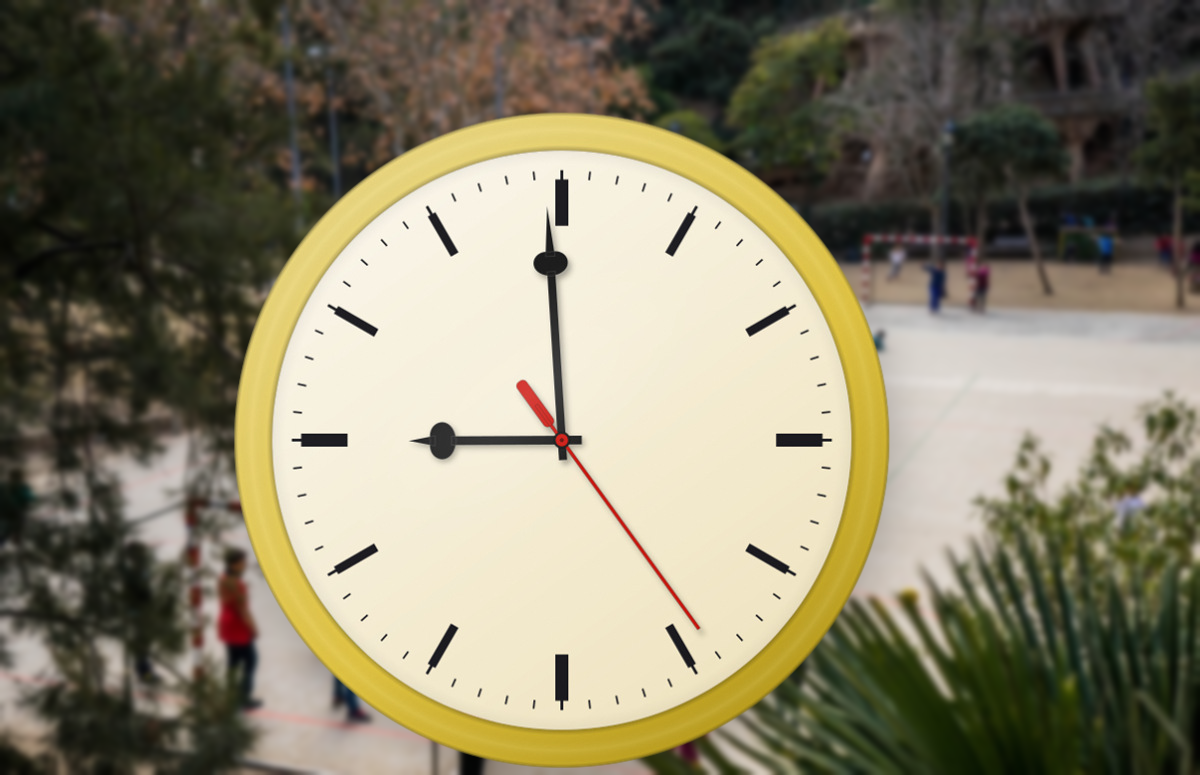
**8:59:24**
